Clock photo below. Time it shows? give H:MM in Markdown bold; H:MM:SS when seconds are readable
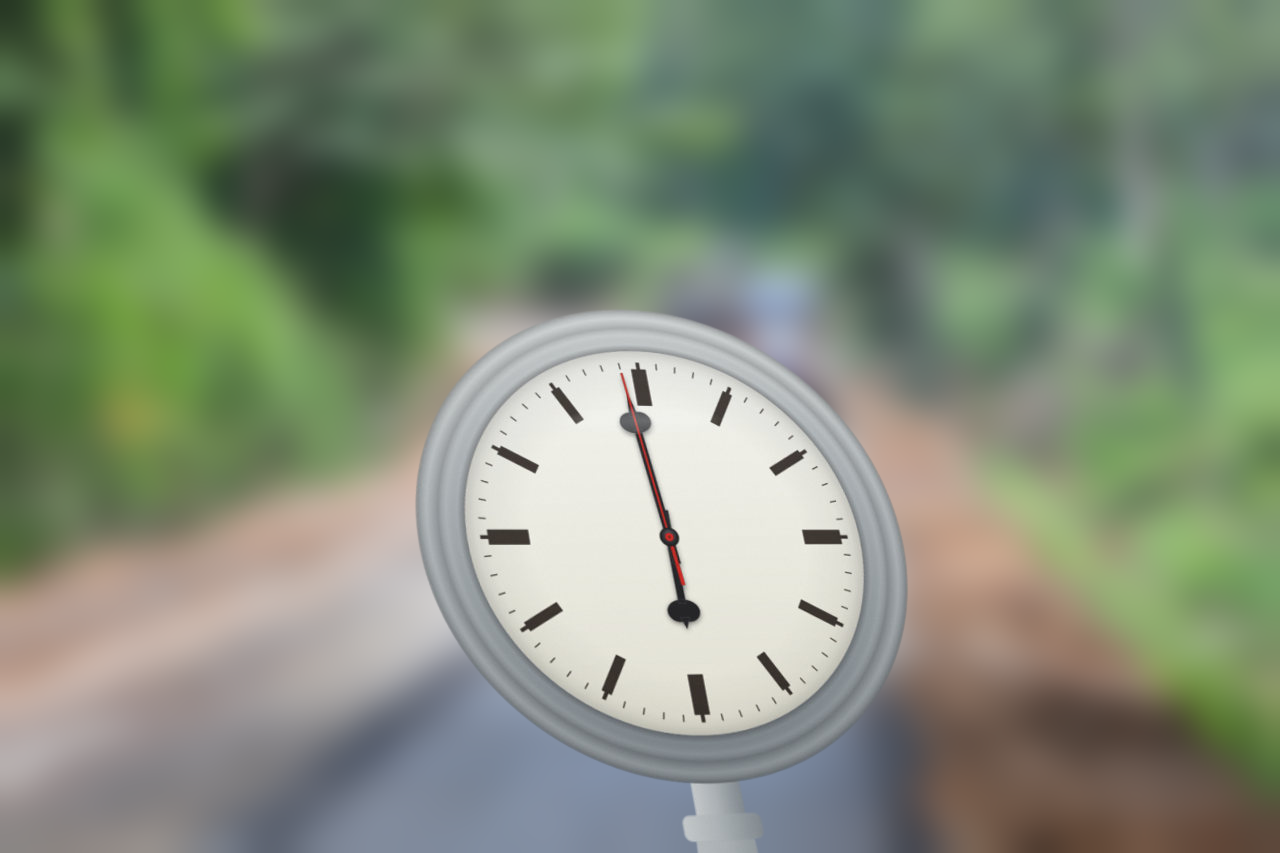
**5:58:59**
